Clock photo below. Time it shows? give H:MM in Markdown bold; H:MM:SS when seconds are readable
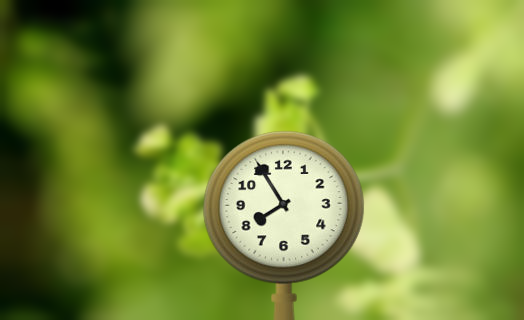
**7:55**
